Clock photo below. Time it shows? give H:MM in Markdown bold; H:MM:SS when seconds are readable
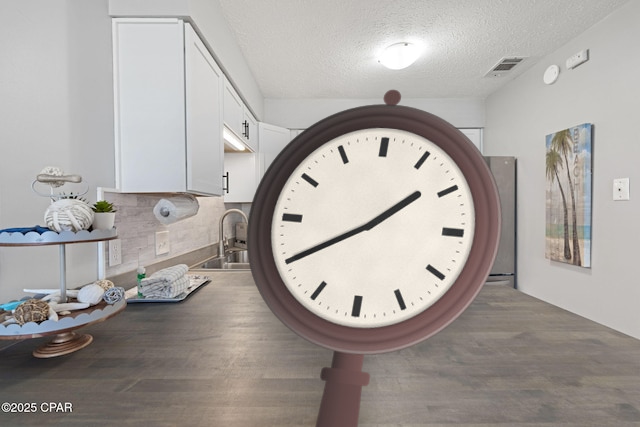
**1:40**
